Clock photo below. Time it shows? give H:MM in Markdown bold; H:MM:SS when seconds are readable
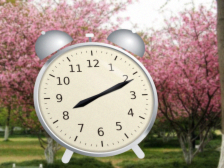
**8:11**
